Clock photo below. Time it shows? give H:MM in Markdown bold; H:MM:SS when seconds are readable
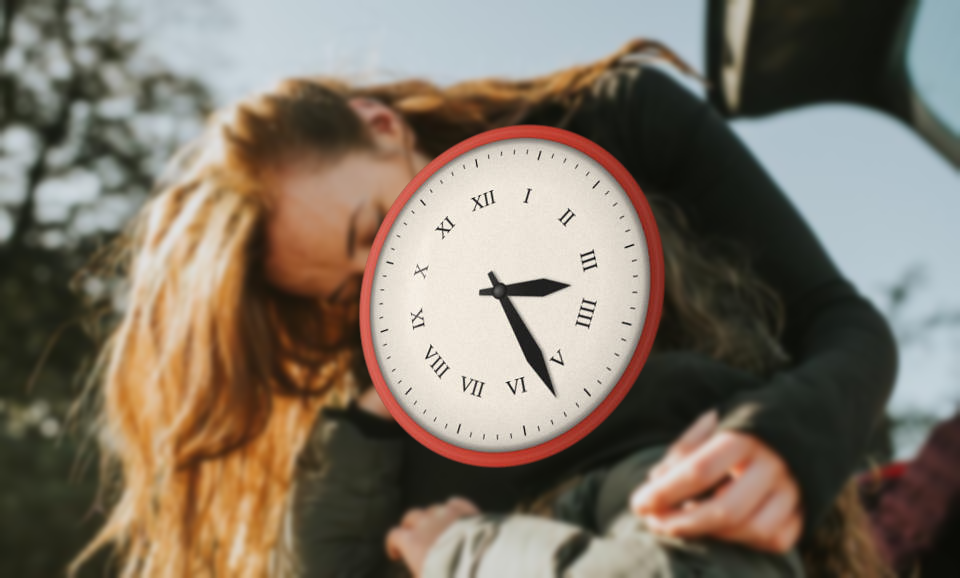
**3:27**
